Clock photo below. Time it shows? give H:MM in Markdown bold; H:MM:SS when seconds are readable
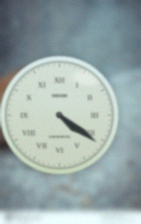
**4:21**
